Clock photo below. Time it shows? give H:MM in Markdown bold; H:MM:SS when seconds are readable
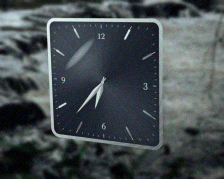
**6:37**
